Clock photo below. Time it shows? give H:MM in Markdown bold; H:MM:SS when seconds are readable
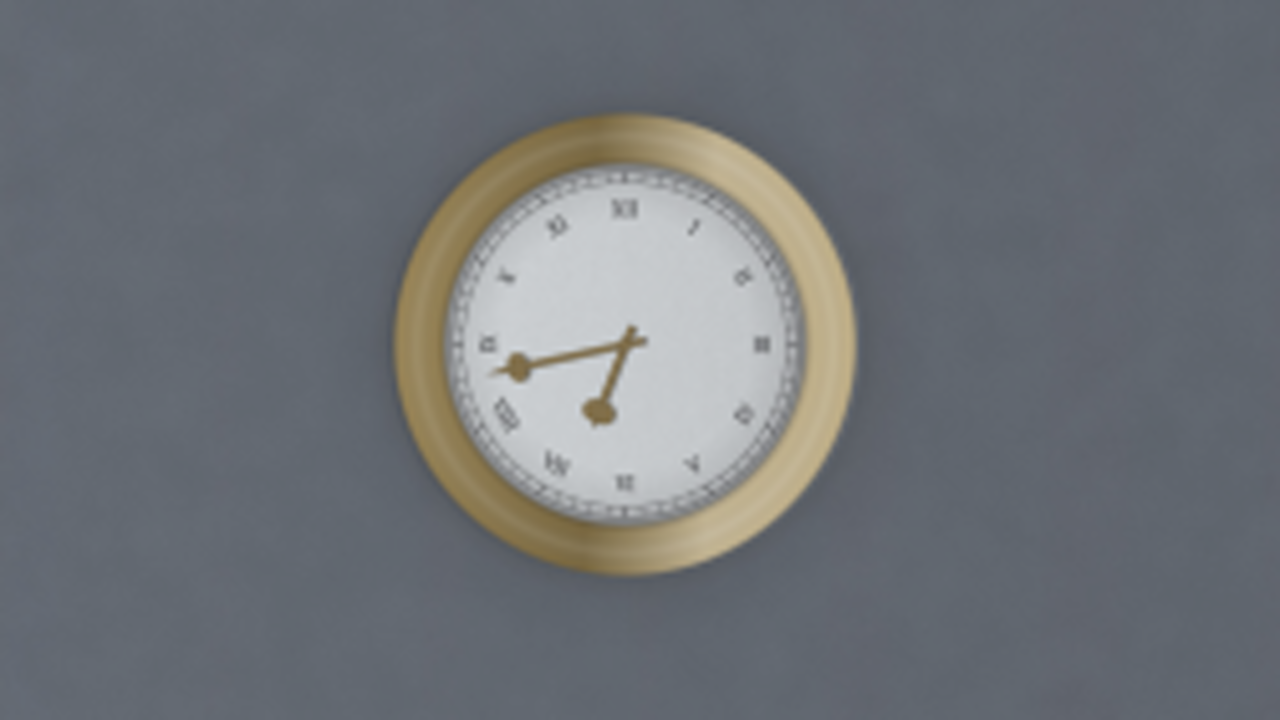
**6:43**
